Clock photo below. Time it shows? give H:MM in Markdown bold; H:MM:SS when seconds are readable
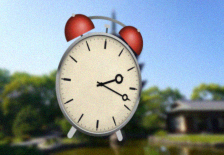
**2:18**
